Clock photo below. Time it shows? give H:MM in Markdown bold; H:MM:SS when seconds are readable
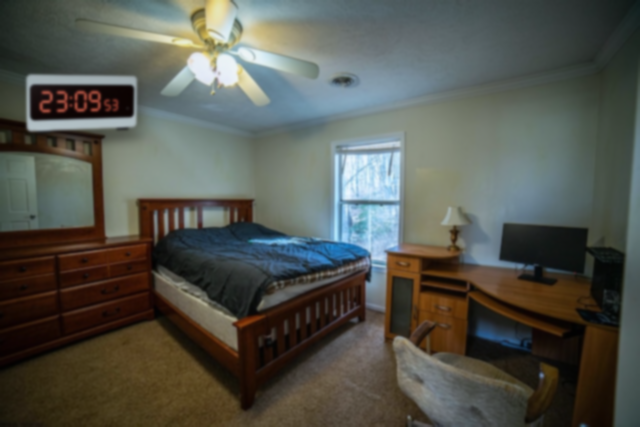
**23:09**
